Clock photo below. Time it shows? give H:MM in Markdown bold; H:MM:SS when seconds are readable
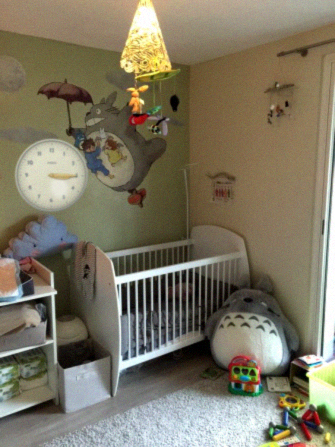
**3:15**
